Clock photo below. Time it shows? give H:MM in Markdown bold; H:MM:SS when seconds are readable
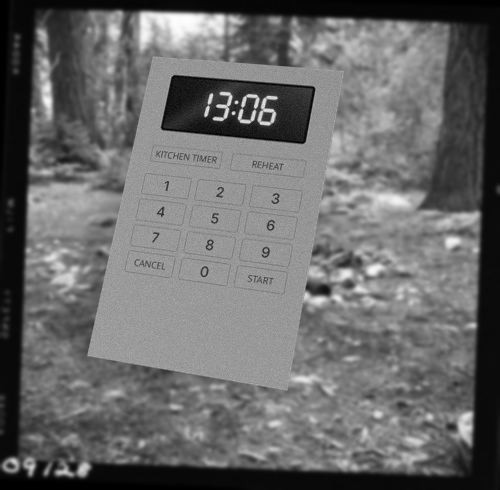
**13:06**
